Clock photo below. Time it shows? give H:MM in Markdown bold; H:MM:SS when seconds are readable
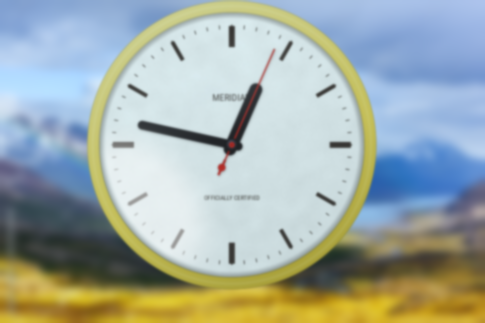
**12:47:04**
